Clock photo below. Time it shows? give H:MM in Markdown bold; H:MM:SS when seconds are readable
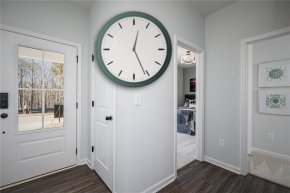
**12:26**
